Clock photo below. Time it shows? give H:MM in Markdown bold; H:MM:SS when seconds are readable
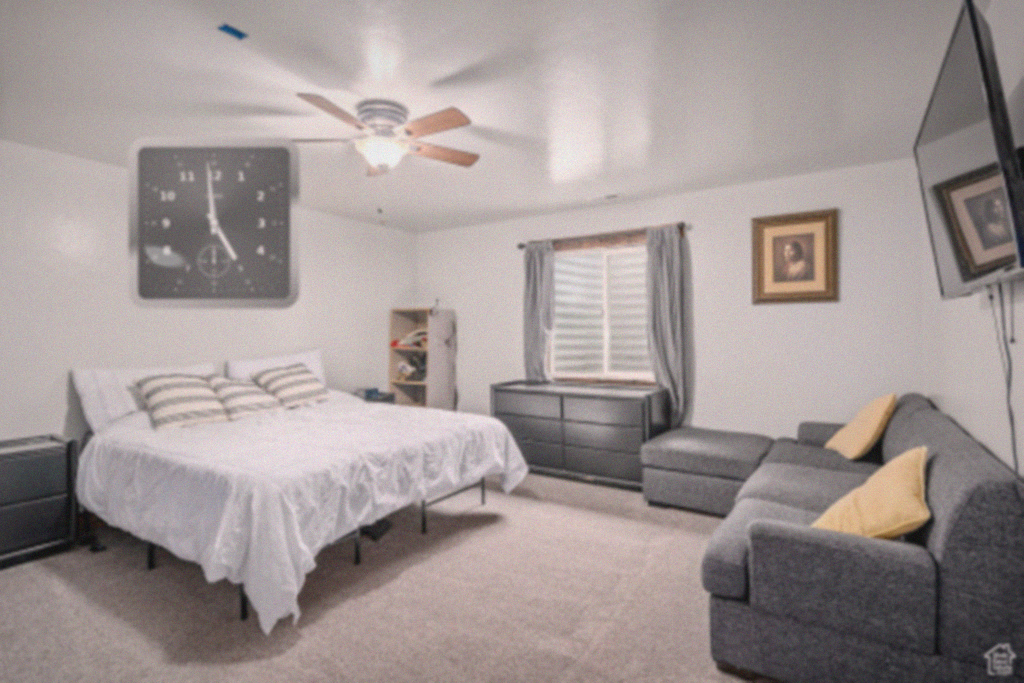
**4:59**
